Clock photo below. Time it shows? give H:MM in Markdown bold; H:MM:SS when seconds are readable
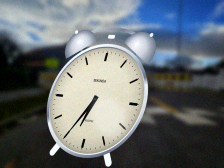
**6:35**
